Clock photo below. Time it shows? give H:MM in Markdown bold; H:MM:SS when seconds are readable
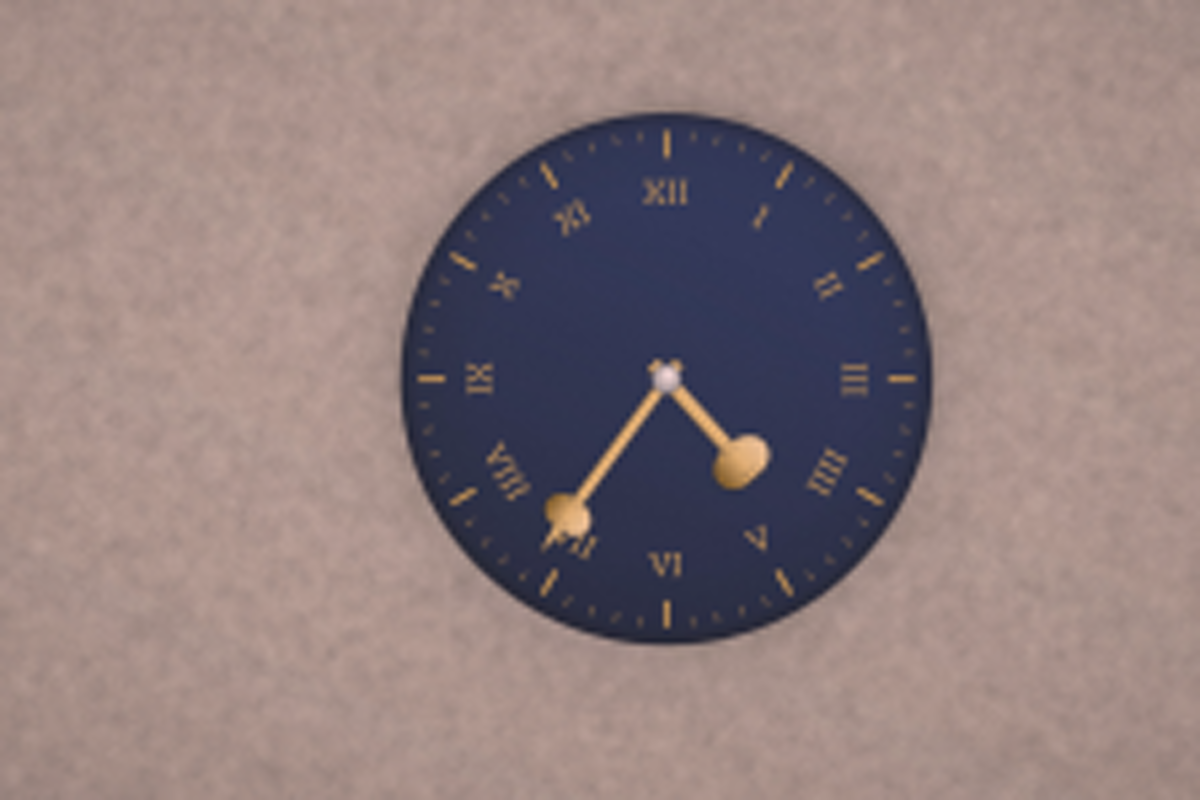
**4:36**
